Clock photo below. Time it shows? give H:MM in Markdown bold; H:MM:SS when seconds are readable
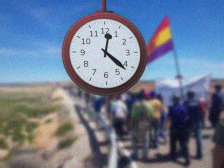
**12:22**
